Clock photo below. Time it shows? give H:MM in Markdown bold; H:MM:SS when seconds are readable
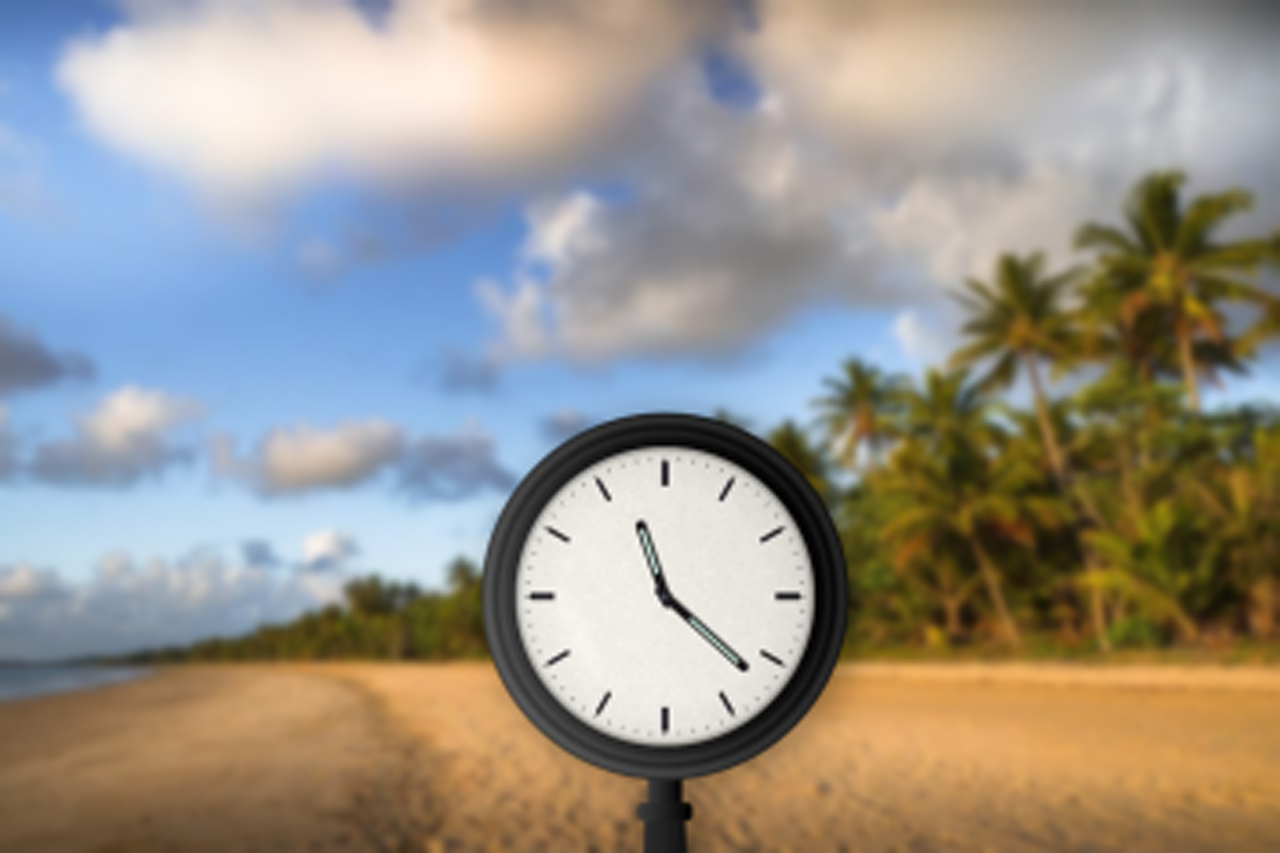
**11:22**
